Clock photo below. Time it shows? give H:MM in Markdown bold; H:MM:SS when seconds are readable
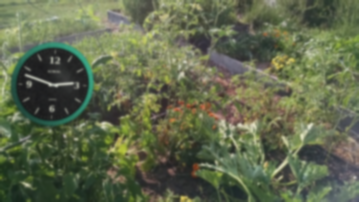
**2:48**
